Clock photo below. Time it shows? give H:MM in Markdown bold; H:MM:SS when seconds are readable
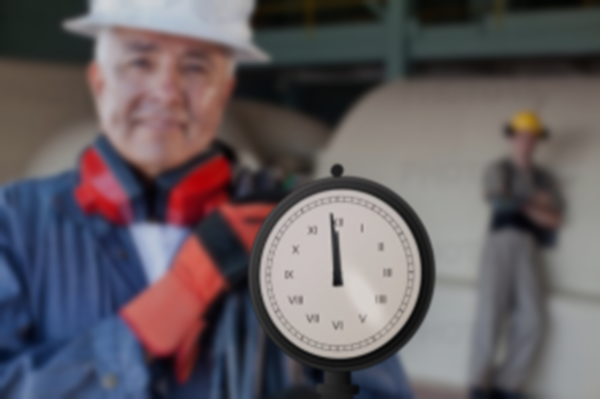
**11:59**
